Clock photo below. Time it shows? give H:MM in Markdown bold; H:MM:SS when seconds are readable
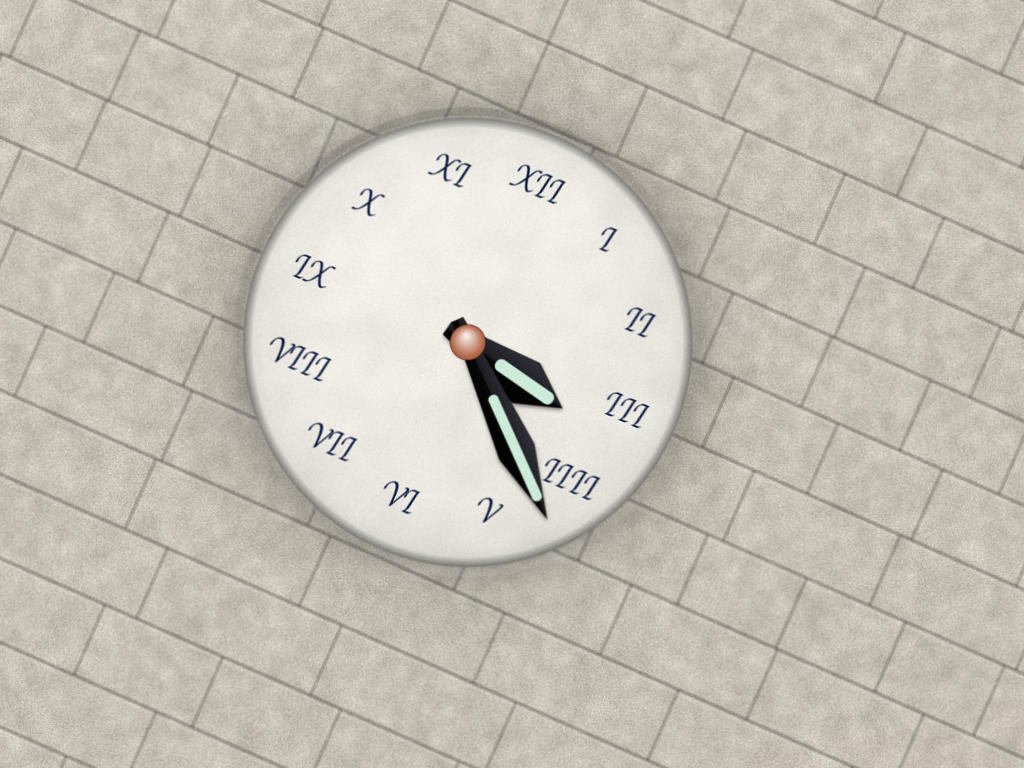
**3:22**
